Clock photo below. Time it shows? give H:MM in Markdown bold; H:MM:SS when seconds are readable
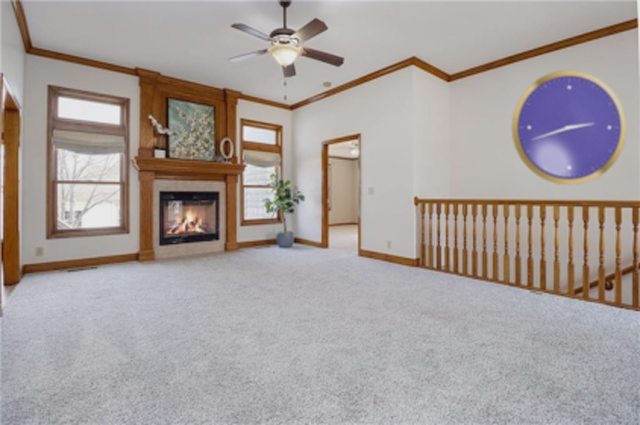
**2:42**
